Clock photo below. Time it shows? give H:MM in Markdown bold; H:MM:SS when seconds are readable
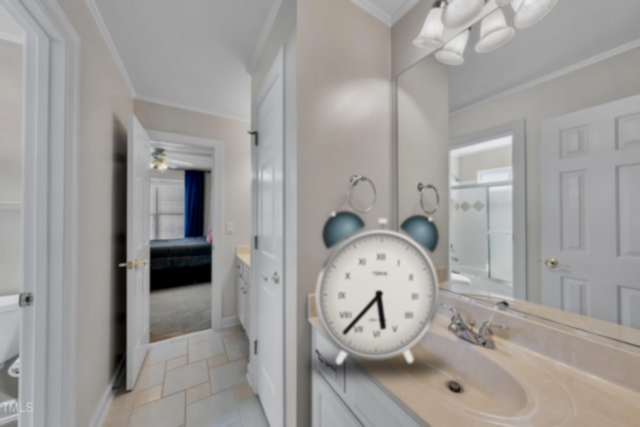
**5:37**
